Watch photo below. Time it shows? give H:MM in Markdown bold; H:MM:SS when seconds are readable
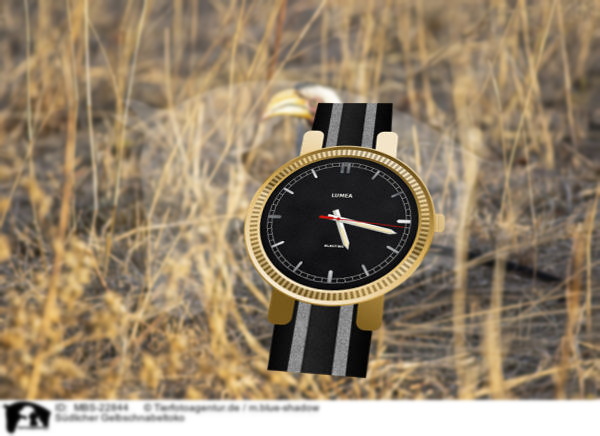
**5:17:16**
